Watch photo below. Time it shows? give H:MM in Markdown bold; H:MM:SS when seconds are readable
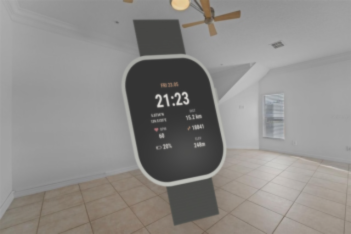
**21:23**
